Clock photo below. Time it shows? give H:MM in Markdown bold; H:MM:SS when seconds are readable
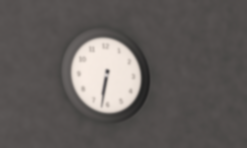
**6:32**
